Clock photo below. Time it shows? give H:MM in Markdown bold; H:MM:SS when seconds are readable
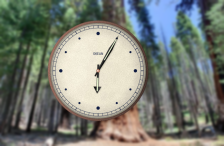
**6:05**
